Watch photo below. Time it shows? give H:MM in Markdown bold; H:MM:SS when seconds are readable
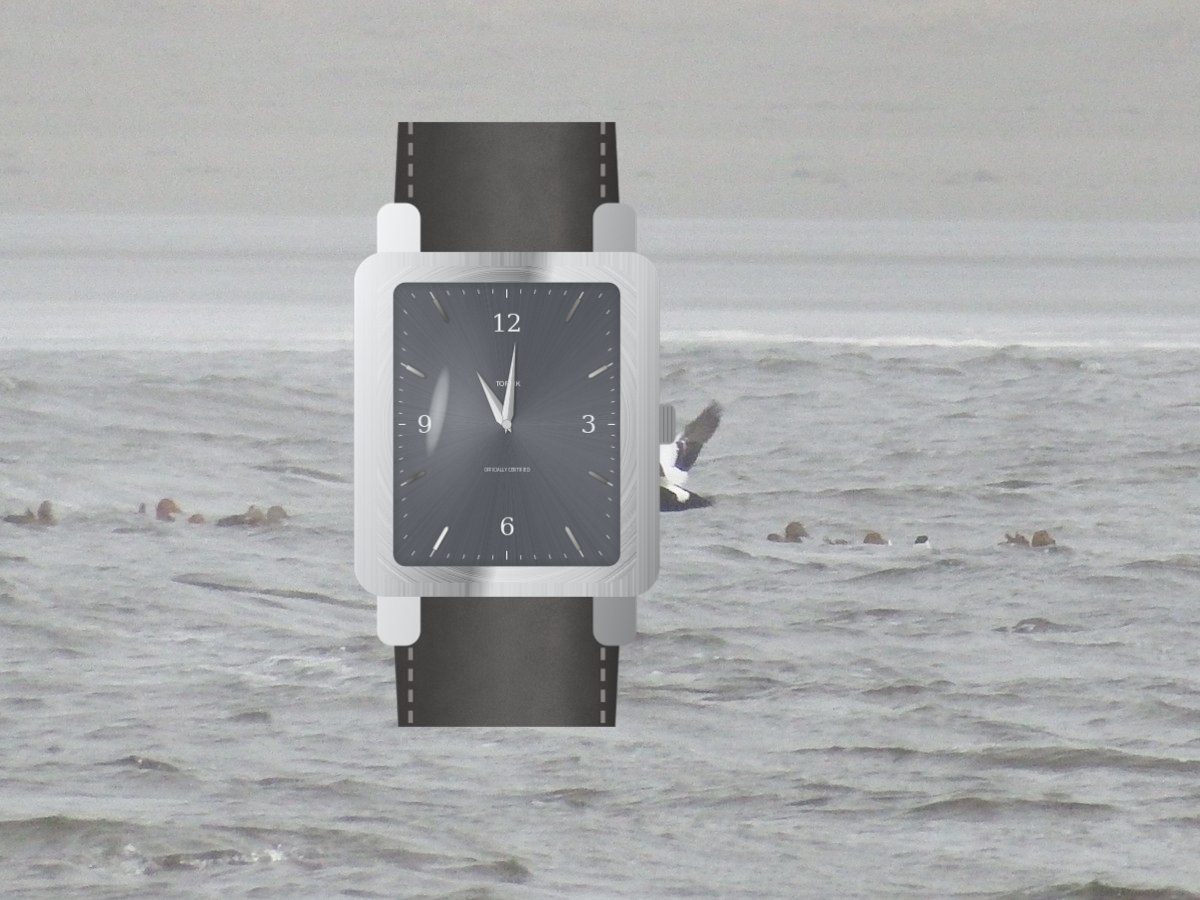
**11:01**
